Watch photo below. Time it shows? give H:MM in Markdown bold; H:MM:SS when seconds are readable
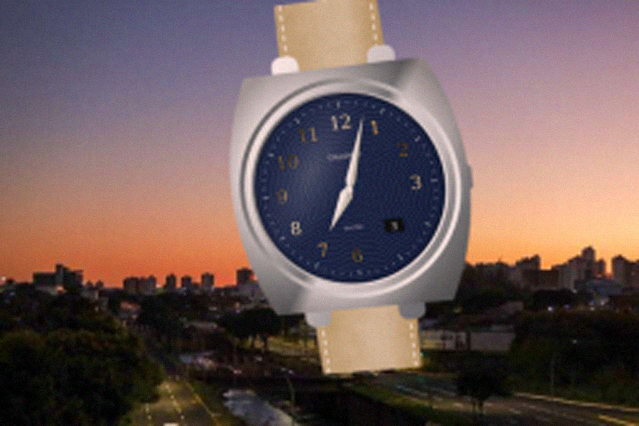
**7:03**
